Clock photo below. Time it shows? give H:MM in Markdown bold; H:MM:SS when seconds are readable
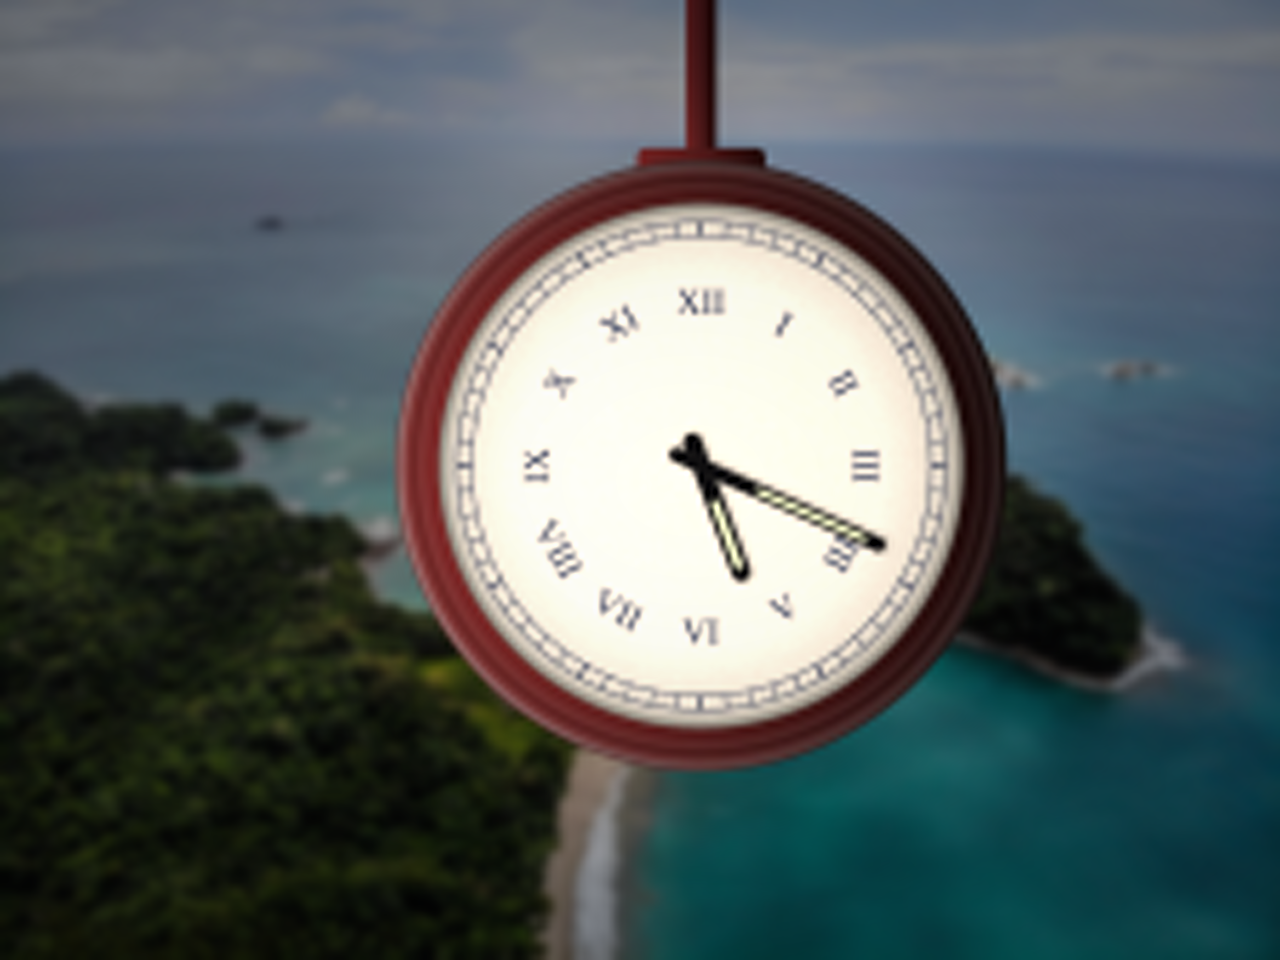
**5:19**
